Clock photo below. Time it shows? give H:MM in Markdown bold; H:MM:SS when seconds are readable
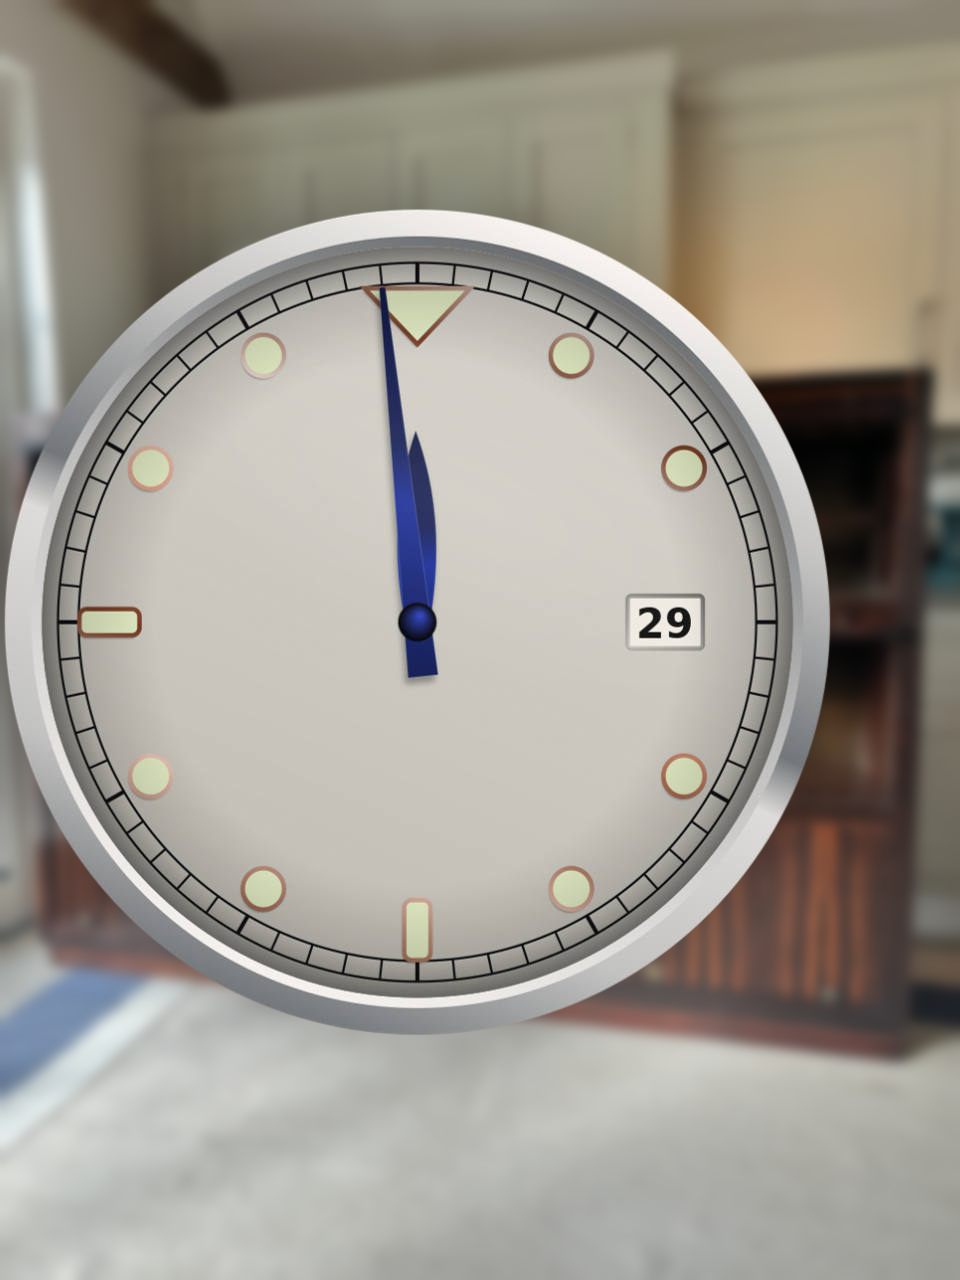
**11:59**
